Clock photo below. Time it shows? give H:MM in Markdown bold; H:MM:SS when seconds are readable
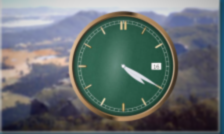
**4:20**
